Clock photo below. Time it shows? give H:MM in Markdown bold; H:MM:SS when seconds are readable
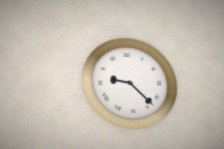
**9:23**
